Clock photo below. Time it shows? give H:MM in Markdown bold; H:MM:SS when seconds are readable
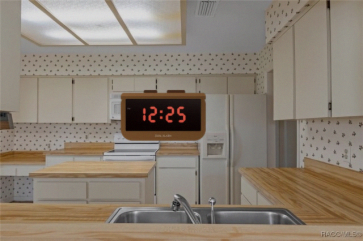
**12:25**
